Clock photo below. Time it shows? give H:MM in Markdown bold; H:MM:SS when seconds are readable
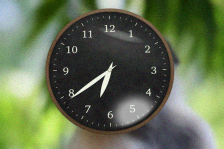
**6:39**
